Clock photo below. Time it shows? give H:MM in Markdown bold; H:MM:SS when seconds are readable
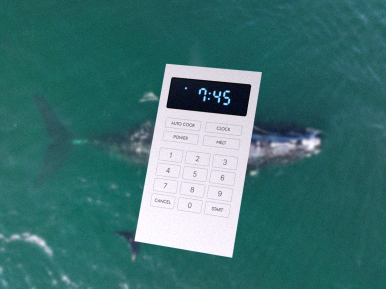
**7:45**
